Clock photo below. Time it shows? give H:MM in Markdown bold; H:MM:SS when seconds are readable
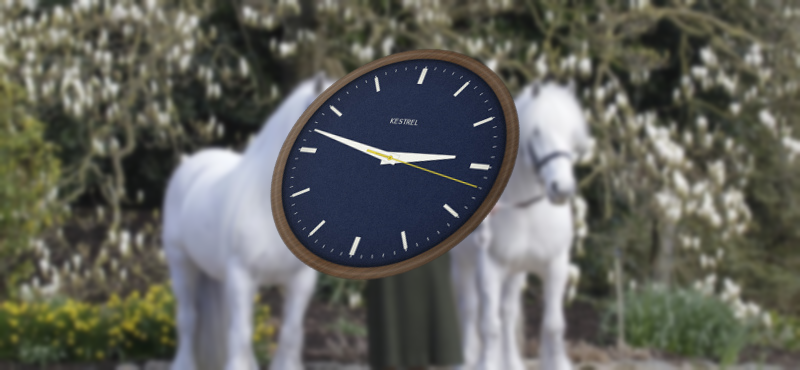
**2:47:17**
